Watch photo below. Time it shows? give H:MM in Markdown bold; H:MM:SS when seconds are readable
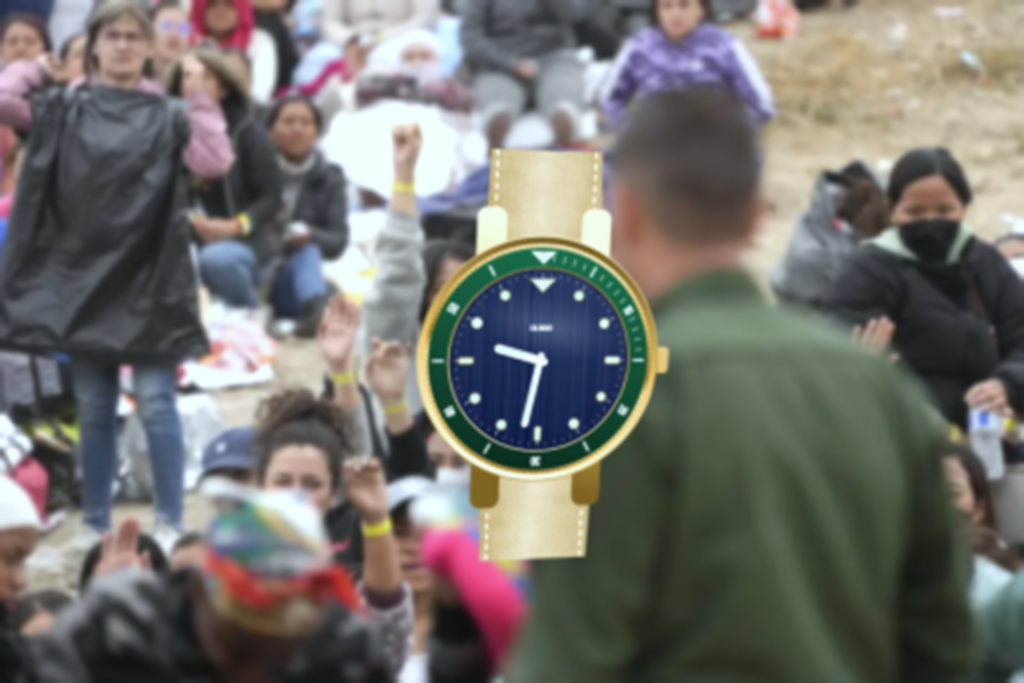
**9:32**
